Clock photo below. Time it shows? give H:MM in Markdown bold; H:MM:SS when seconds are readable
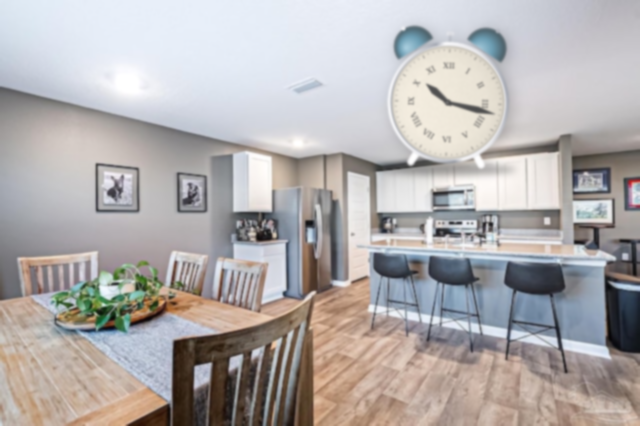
**10:17**
